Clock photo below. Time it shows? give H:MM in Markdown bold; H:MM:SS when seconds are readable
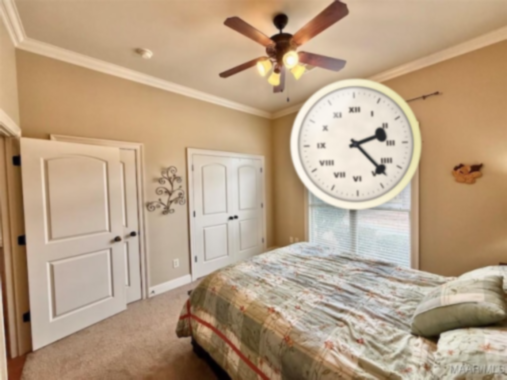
**2:23**
